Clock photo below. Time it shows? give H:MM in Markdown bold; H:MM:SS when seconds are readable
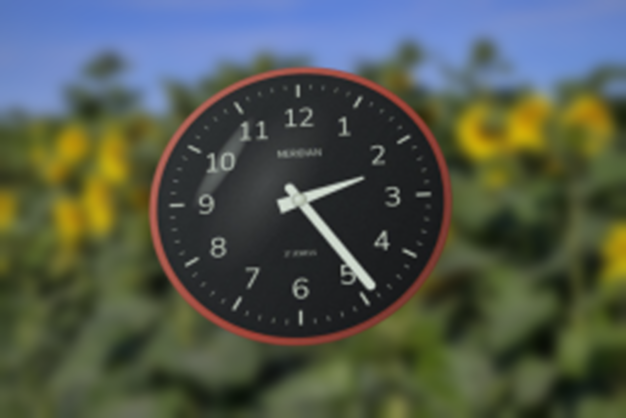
**2:24**
